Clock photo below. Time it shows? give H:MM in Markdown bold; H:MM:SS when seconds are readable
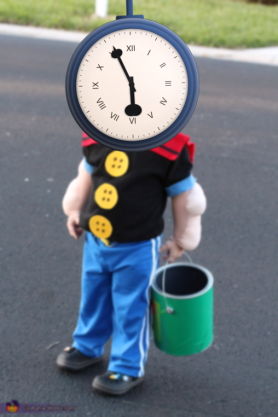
**5:56**
